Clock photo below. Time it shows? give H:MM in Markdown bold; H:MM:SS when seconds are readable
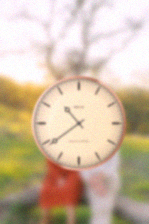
**10:39**
